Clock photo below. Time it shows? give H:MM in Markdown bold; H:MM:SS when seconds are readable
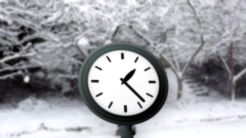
**1:23**
